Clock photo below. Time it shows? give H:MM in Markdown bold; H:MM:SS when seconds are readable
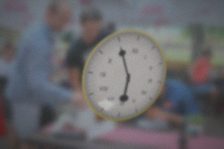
**5:55**
